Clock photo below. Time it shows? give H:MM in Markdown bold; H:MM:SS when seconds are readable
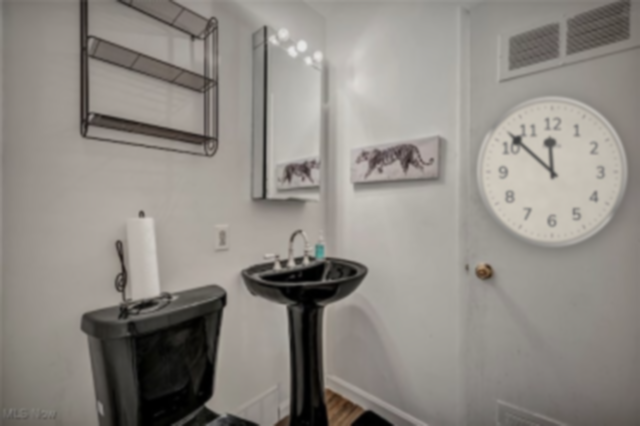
**11:52**
